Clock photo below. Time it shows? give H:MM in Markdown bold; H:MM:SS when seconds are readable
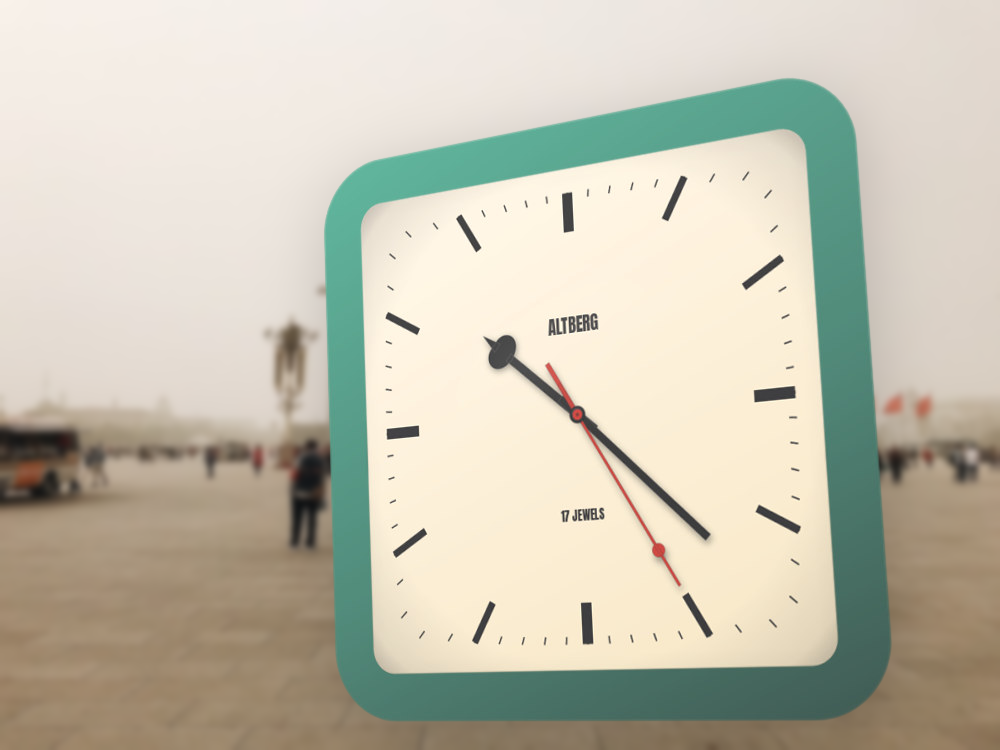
**10:22:25**
